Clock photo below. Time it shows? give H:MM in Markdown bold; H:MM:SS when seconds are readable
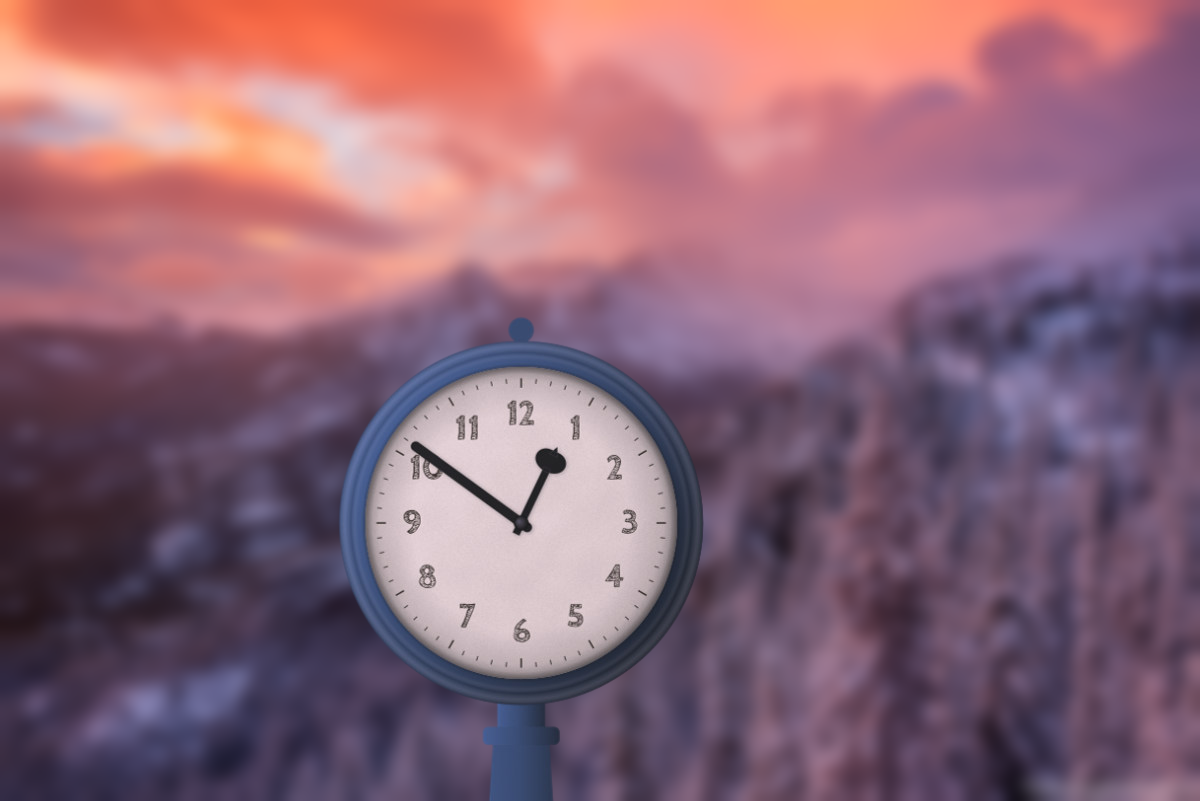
**12:51**
